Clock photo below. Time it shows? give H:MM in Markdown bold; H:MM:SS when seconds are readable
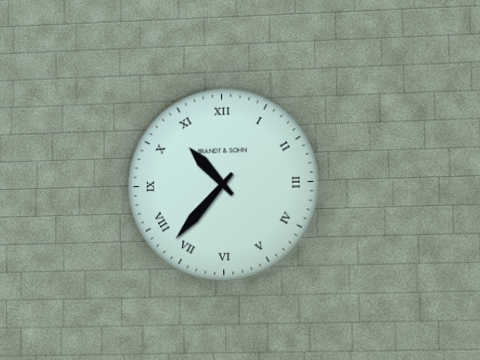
**10:37**
